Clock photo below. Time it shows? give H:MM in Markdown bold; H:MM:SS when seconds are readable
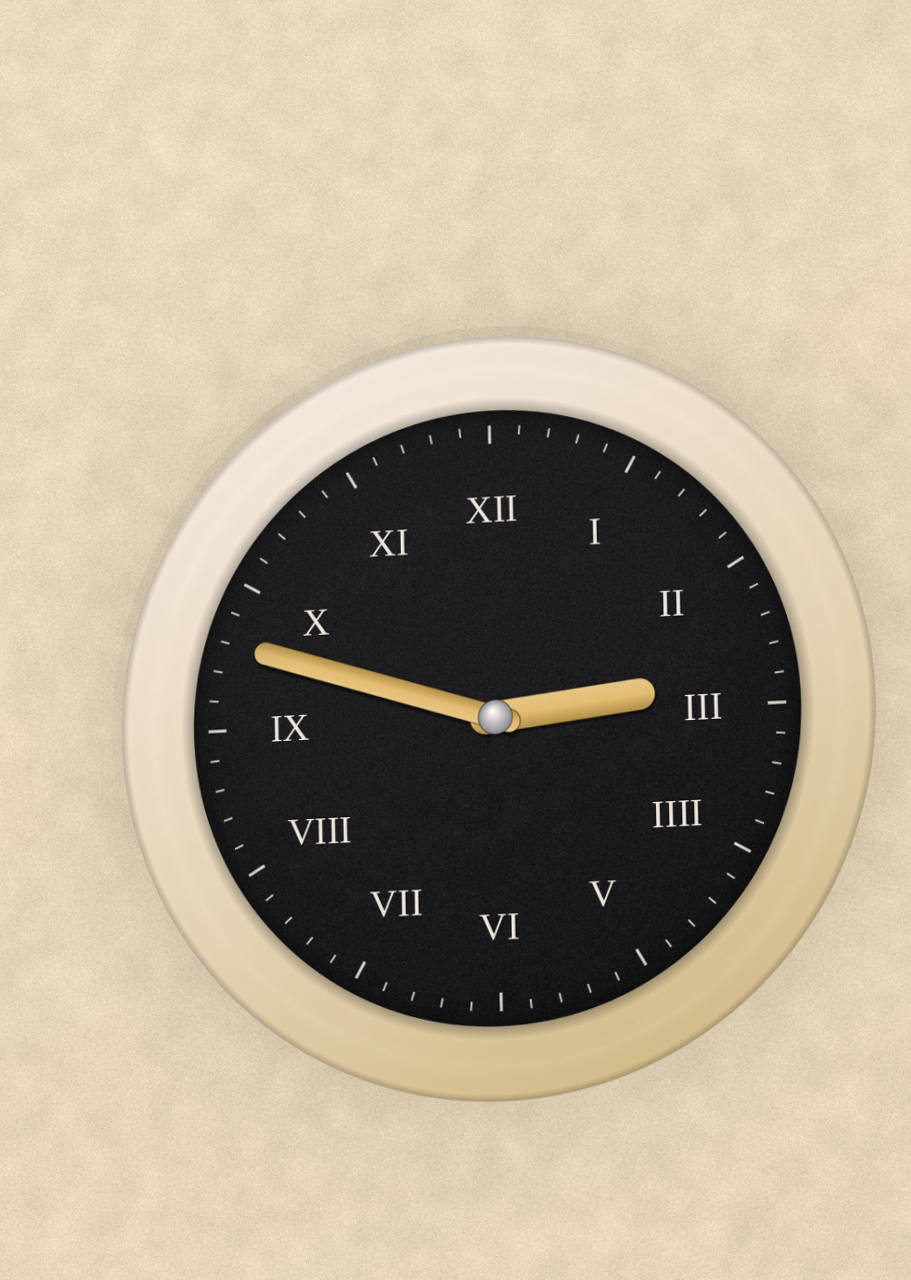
**2:48**
